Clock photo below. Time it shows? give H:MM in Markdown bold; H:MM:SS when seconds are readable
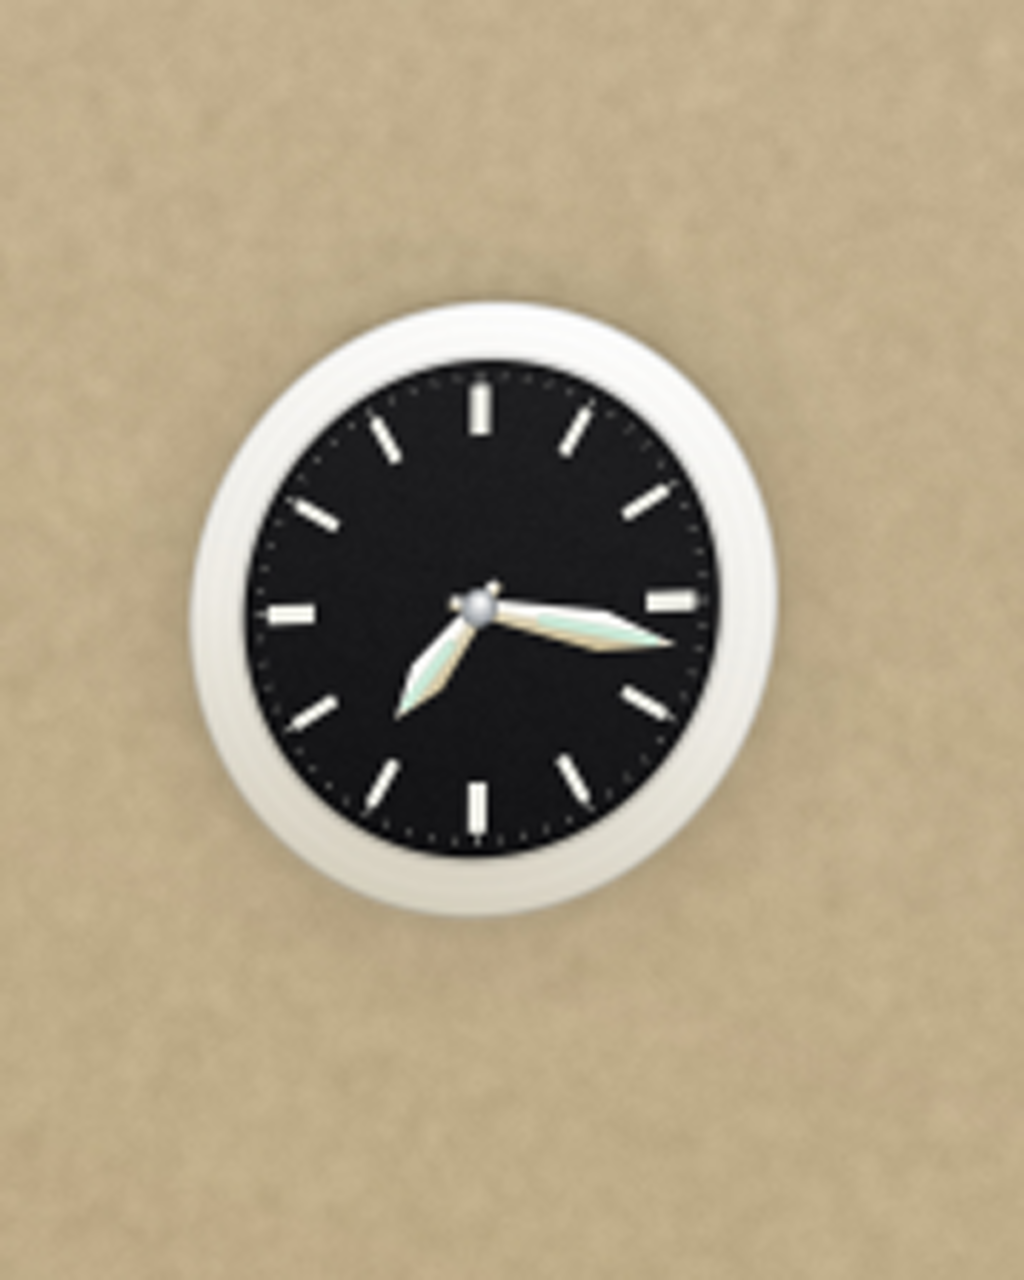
**7:17**
